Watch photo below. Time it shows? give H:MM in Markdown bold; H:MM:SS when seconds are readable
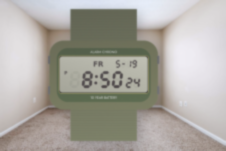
**8:50:24**
